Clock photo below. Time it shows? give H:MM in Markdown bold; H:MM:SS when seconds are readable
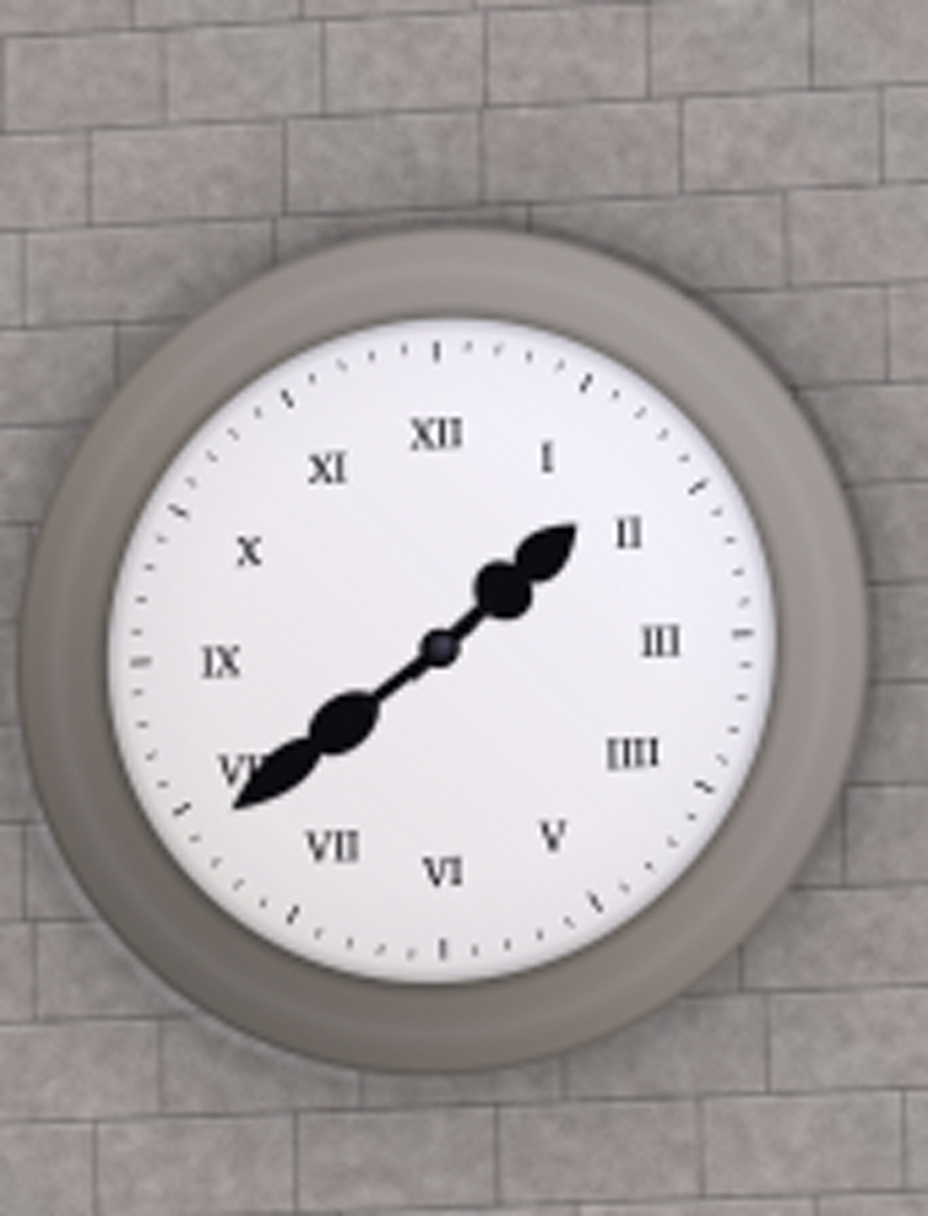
**1:39**
